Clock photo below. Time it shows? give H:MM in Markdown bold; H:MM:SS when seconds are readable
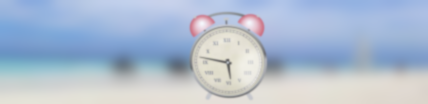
**5:47**
